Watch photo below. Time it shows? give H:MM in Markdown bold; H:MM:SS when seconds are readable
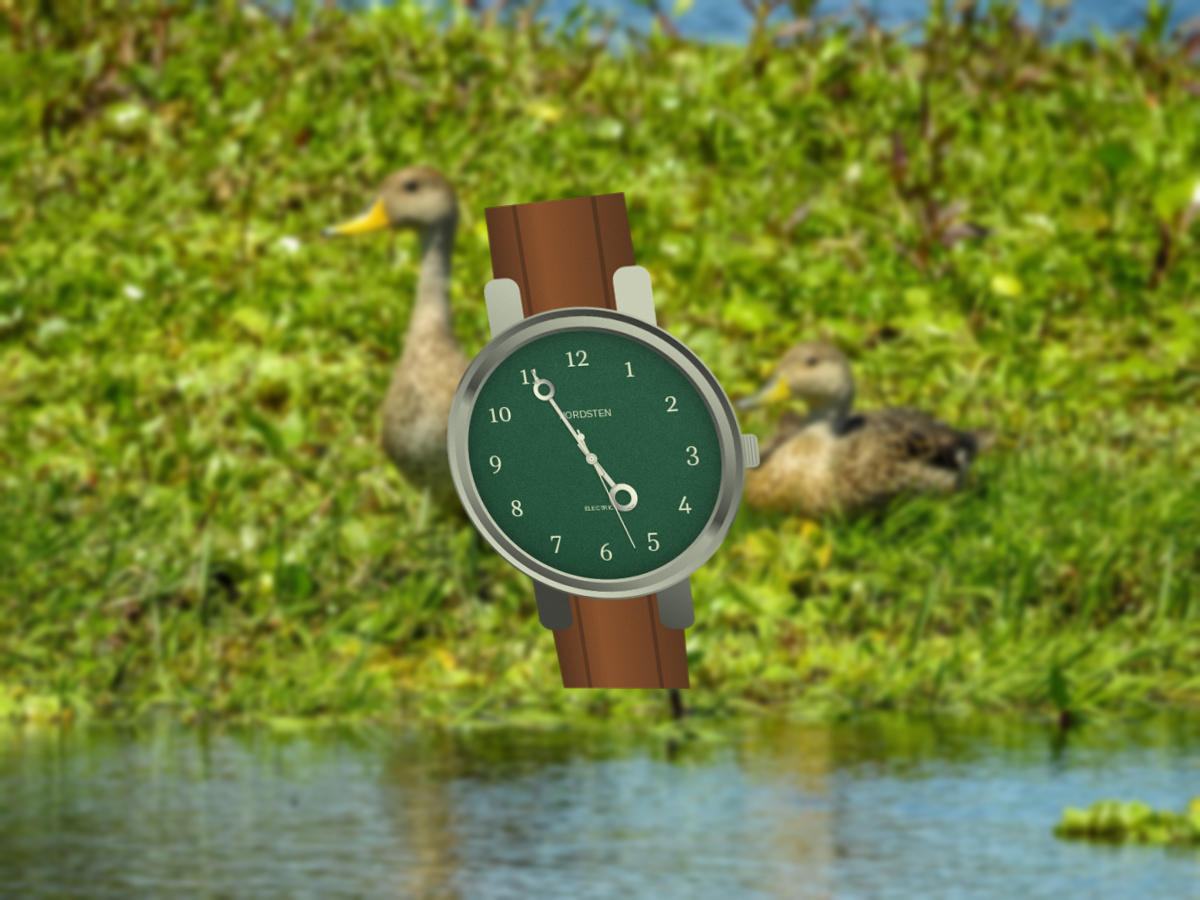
**4:55:27**
